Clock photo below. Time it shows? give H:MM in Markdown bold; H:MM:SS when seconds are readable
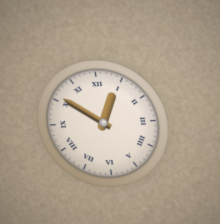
**12:51**
